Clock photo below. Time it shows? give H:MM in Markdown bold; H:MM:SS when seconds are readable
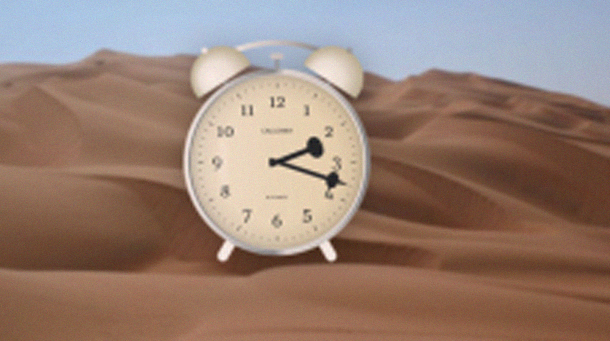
**2:18**
